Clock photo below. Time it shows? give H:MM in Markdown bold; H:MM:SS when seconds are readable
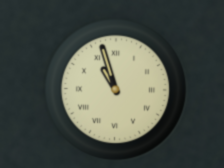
**10:57**
